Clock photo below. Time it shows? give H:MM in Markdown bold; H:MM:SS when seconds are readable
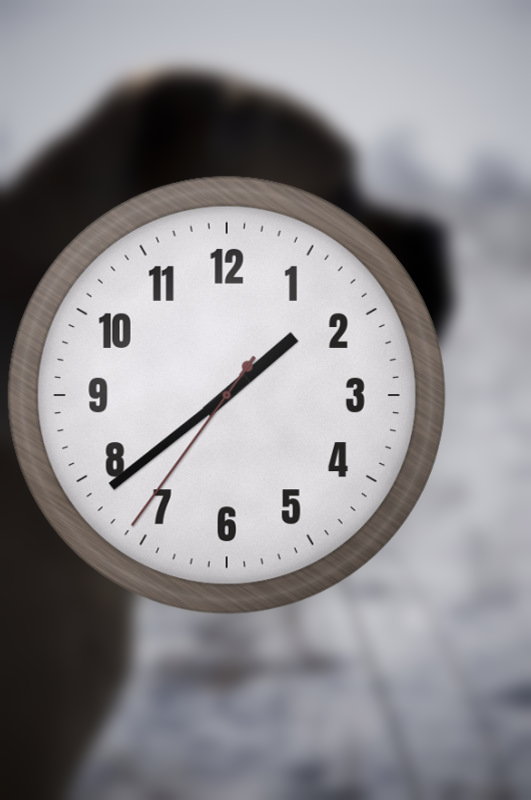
**1:38:36**
